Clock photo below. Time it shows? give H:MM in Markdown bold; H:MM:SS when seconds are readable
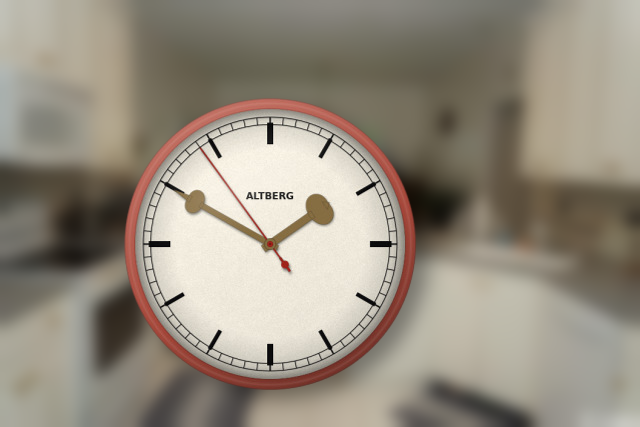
**1:49:54**
